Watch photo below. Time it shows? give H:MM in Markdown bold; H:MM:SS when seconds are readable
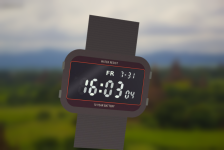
**16:03:04**
